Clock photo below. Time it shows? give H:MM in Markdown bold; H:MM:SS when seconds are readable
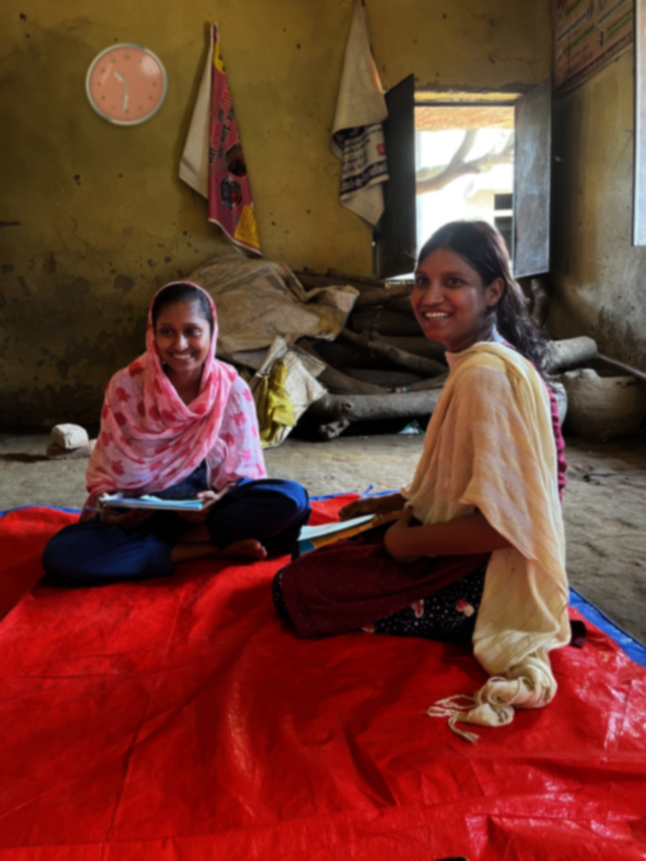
**10:31**
